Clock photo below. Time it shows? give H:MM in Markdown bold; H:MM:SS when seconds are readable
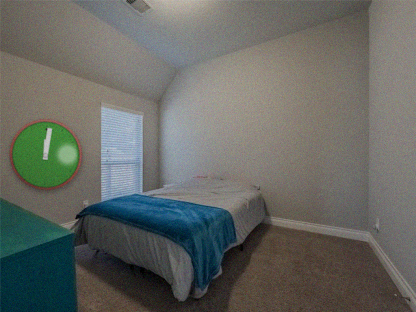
**12:01**
